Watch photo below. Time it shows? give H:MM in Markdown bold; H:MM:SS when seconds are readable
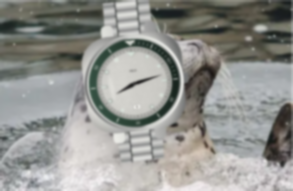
**8:13**
